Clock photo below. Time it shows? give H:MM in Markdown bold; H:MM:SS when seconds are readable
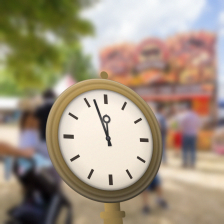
**11:57**
